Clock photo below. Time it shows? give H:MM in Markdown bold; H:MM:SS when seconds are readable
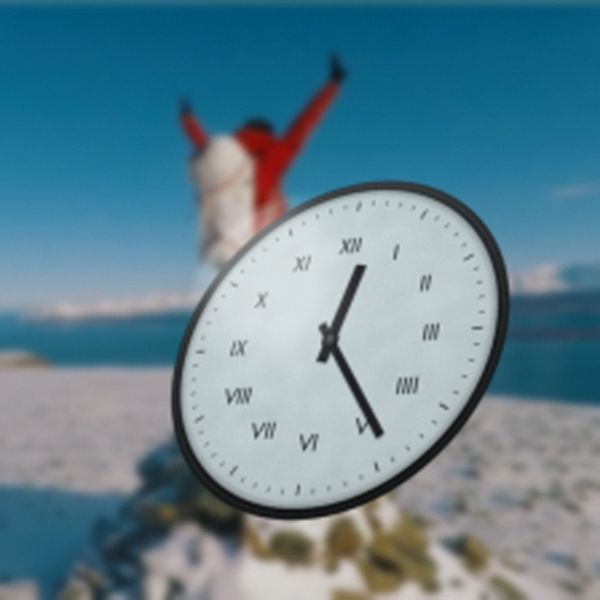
**12:24**
